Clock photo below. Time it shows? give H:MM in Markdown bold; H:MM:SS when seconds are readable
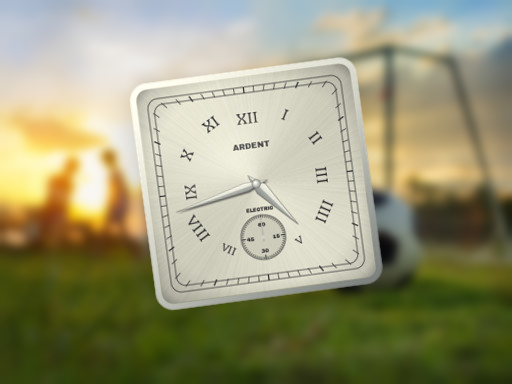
**4:43**
